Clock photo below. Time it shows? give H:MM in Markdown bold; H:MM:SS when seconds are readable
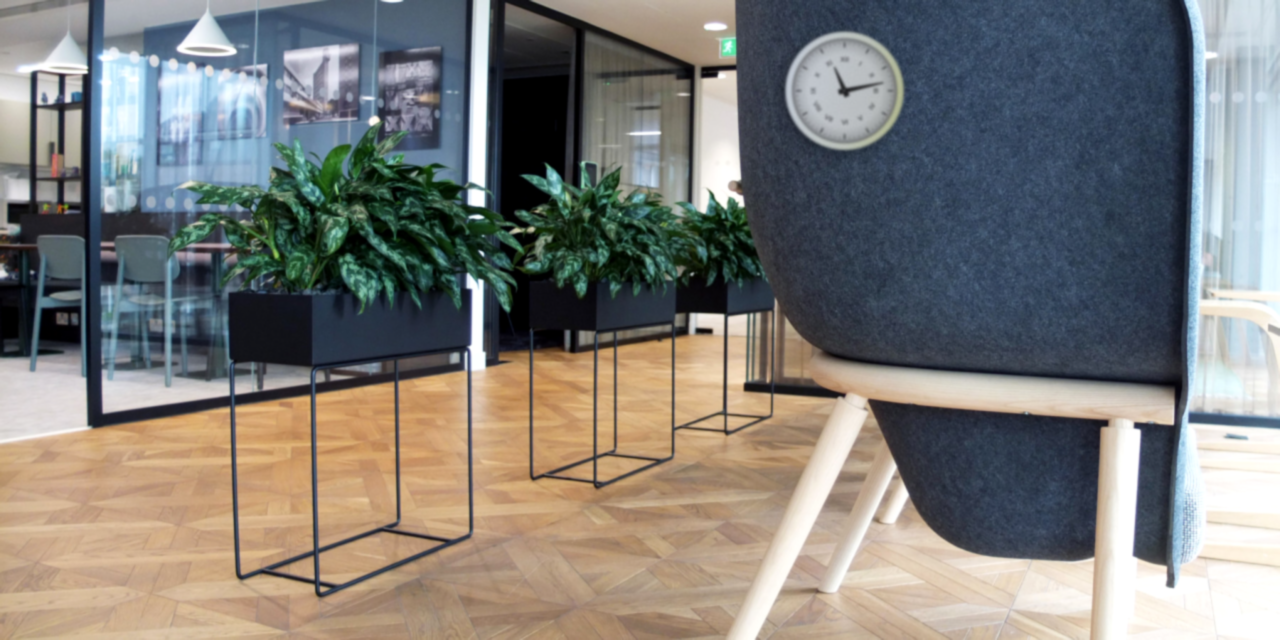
**11:13**
